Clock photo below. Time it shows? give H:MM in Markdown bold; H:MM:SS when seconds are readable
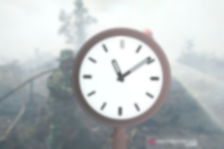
**11:09**
